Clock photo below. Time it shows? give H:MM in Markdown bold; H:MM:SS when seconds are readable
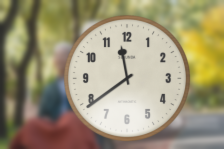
**11:39**
